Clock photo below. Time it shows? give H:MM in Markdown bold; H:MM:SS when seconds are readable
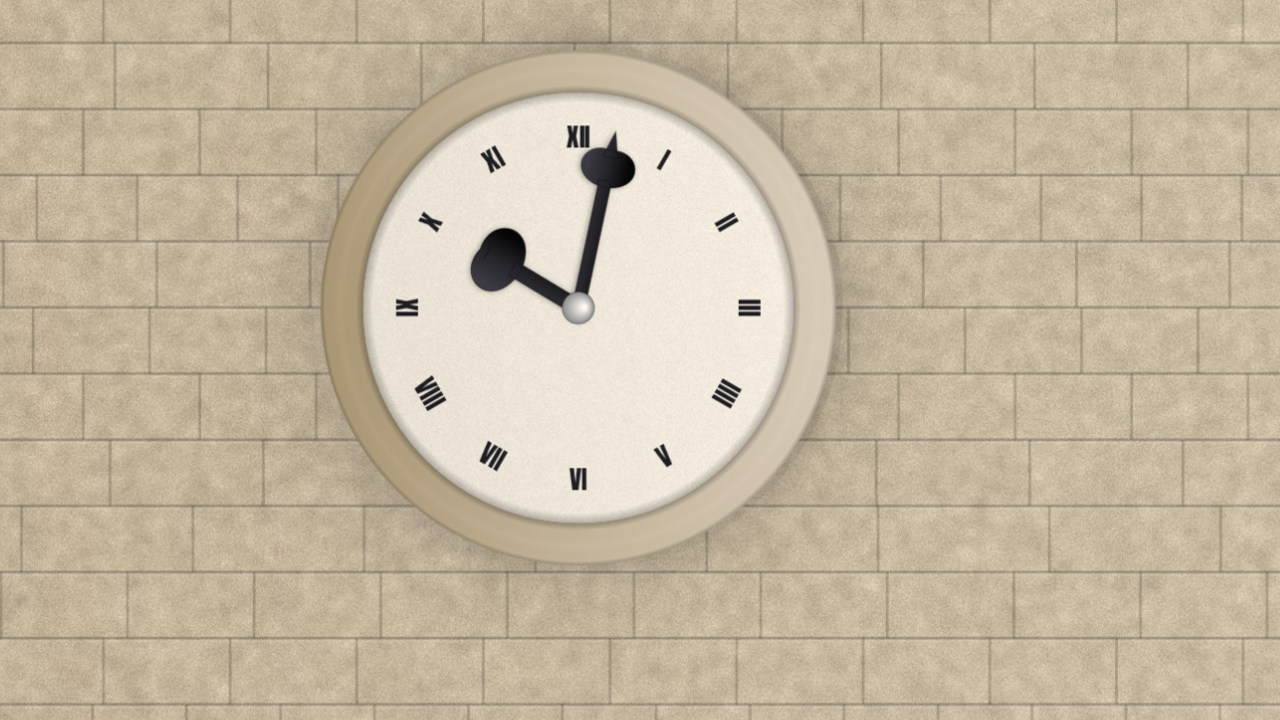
**10:02**
